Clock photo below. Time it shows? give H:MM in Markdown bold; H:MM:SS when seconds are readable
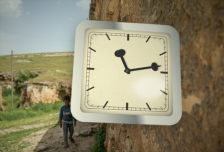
**11:13**
